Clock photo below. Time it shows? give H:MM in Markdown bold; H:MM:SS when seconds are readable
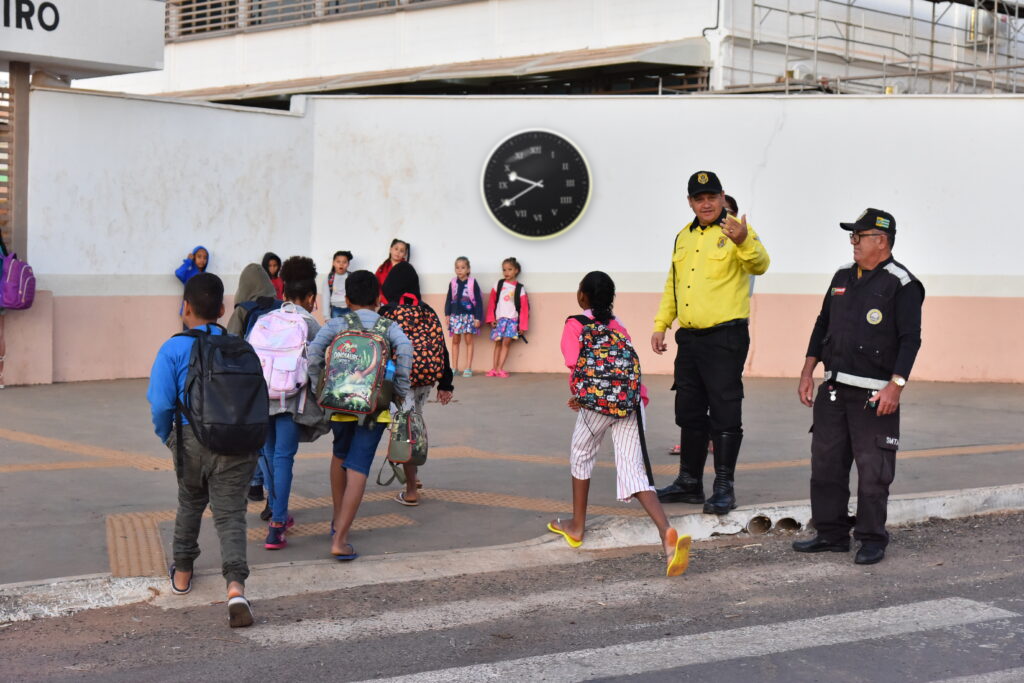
**9:40**
